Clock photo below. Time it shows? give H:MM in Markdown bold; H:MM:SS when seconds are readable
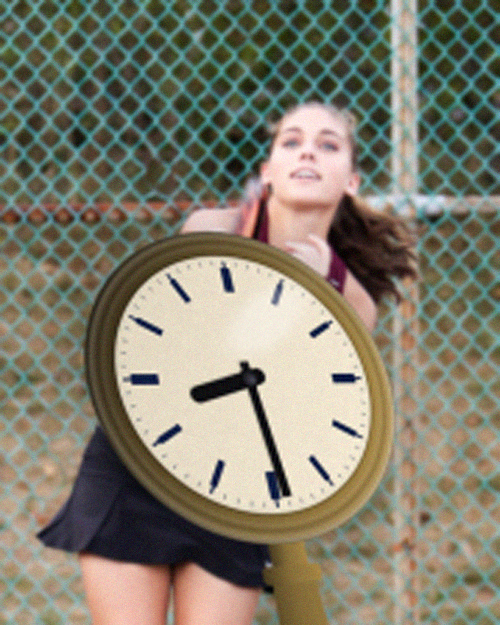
**8:29**
